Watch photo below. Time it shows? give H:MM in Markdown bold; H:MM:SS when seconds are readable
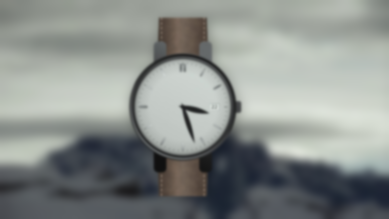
**3:27**
